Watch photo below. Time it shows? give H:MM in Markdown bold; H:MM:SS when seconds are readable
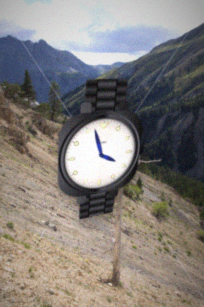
**3:57**
